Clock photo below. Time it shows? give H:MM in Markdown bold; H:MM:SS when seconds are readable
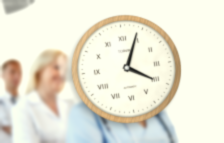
**4:04**
